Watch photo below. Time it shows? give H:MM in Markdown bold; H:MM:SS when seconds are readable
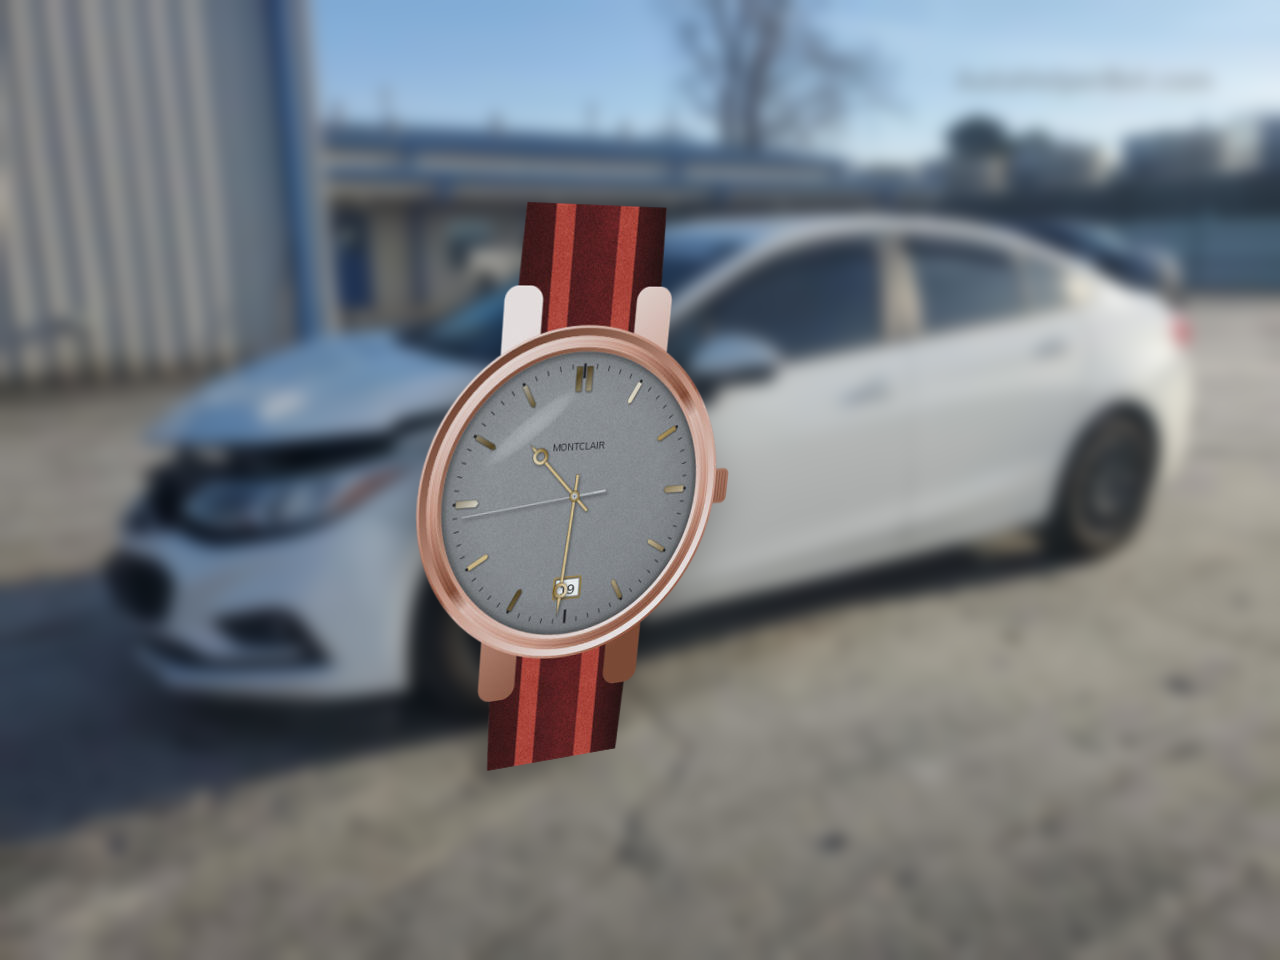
**10:30:44**
